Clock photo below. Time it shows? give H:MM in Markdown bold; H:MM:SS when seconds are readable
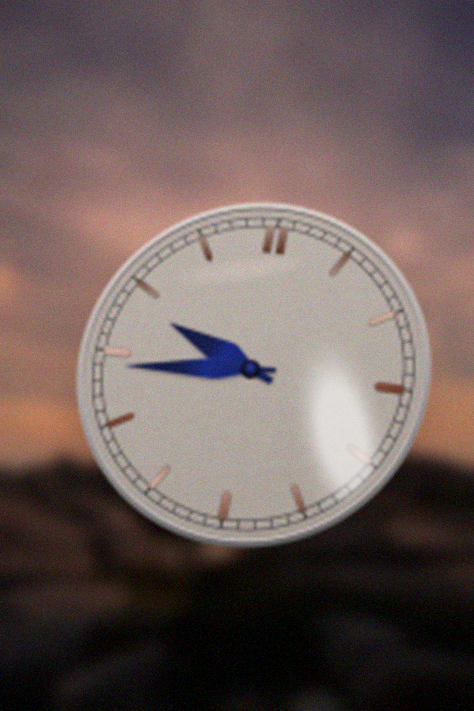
**9:44**
